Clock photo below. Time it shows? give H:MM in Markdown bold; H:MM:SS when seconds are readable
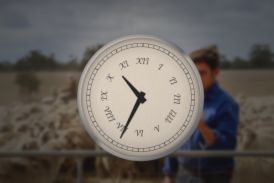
**10:34**
